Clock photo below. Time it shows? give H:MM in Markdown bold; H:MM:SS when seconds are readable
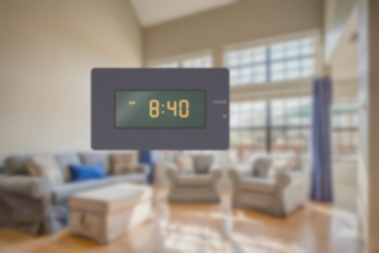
**8:40**
